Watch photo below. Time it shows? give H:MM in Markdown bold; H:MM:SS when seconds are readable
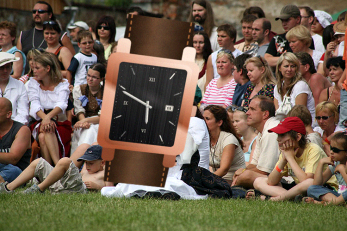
**5:49**
